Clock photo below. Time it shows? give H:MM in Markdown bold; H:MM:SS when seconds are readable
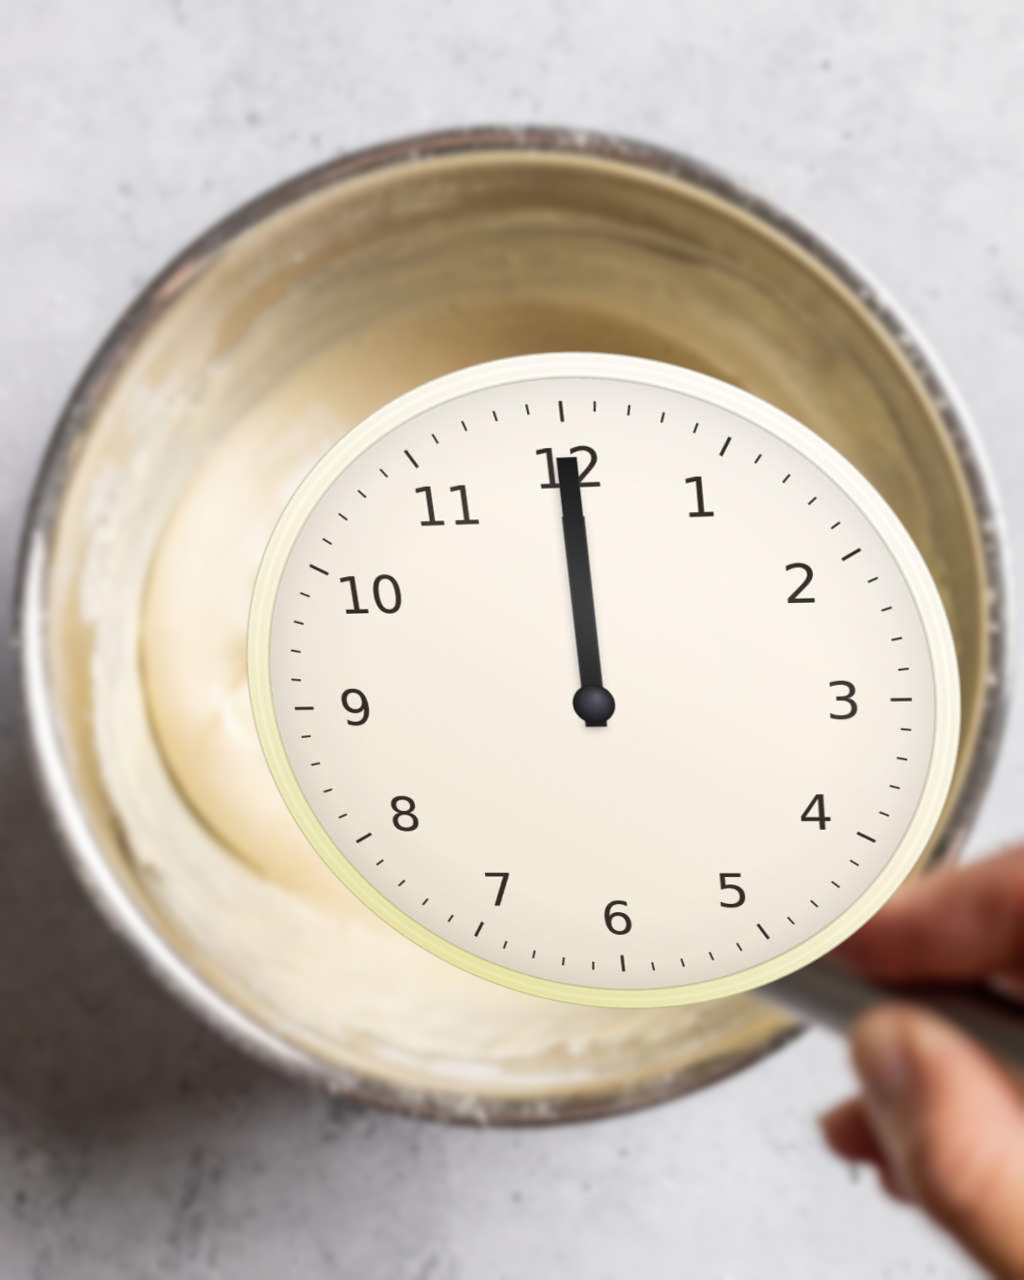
**12:00**
